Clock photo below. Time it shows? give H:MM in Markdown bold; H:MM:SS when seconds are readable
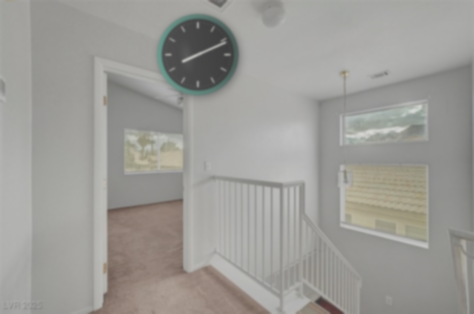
**8:11**
